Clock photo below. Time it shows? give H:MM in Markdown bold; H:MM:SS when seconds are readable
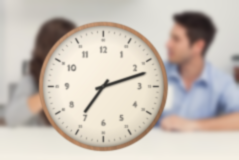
**7:12**
